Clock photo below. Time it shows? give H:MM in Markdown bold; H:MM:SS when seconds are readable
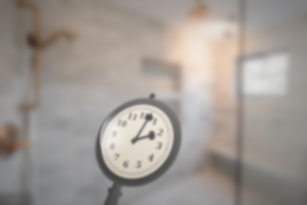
**2:02**
